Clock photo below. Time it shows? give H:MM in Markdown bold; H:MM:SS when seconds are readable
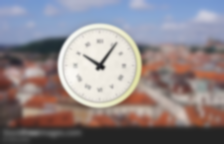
**10:06**
